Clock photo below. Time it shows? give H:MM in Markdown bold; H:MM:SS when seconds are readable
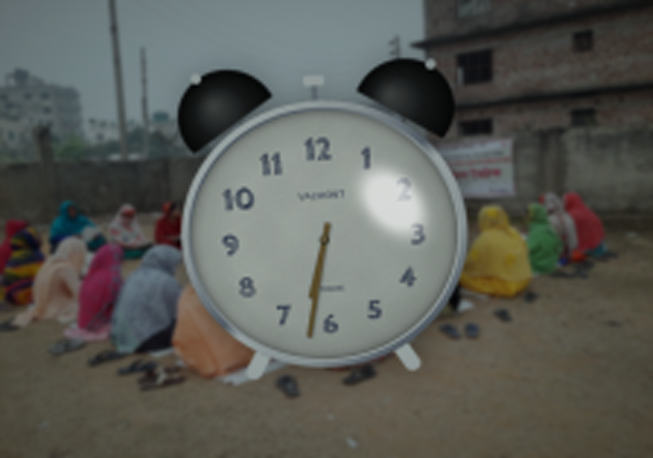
**6:32**
